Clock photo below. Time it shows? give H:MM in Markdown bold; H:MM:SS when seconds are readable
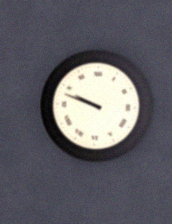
**9:48**
